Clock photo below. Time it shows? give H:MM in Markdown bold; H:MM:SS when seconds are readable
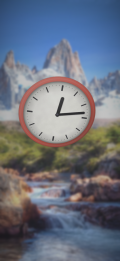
**12:13**
